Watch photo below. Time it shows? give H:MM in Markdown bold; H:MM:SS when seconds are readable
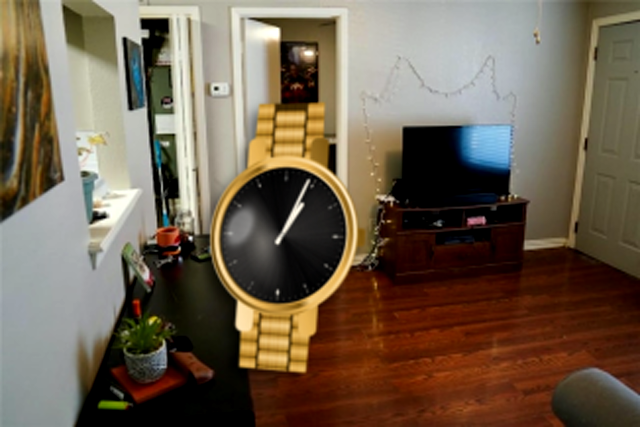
**1:04**
